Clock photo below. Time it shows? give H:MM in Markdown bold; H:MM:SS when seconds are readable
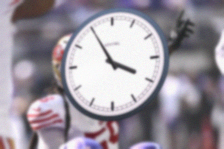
**3:55**
